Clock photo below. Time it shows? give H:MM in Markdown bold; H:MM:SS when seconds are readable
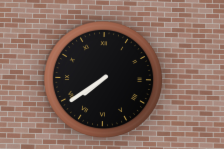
**7:39**
